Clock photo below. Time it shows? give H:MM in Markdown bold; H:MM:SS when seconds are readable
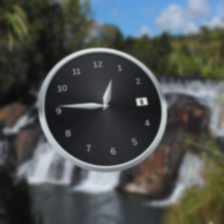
**12:46**
